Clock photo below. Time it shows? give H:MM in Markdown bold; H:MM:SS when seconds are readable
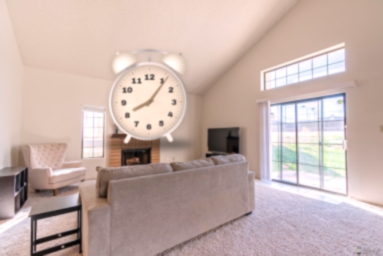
**8:06**
